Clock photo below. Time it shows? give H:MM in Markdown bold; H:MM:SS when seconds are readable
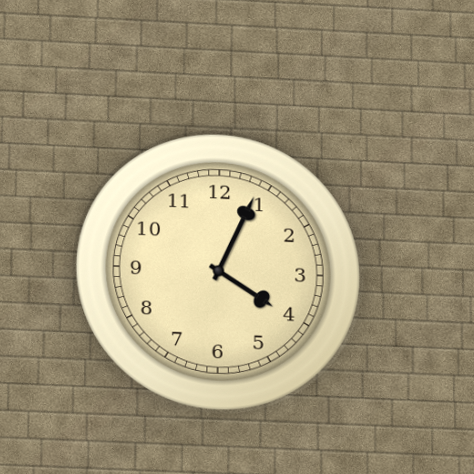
**4:04**
